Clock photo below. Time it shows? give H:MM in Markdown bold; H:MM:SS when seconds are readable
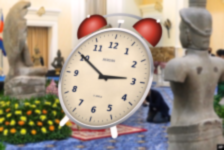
**2:50**
